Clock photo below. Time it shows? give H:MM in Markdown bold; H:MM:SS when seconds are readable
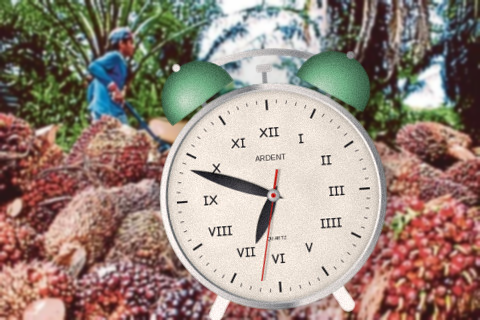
**6:48:32**
